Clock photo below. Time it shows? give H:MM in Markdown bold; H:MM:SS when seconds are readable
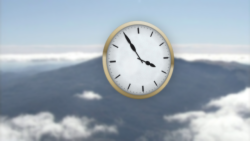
**3:55**
